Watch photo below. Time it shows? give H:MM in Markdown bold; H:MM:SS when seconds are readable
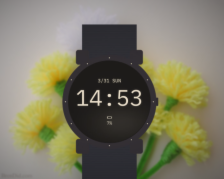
**14:53**
